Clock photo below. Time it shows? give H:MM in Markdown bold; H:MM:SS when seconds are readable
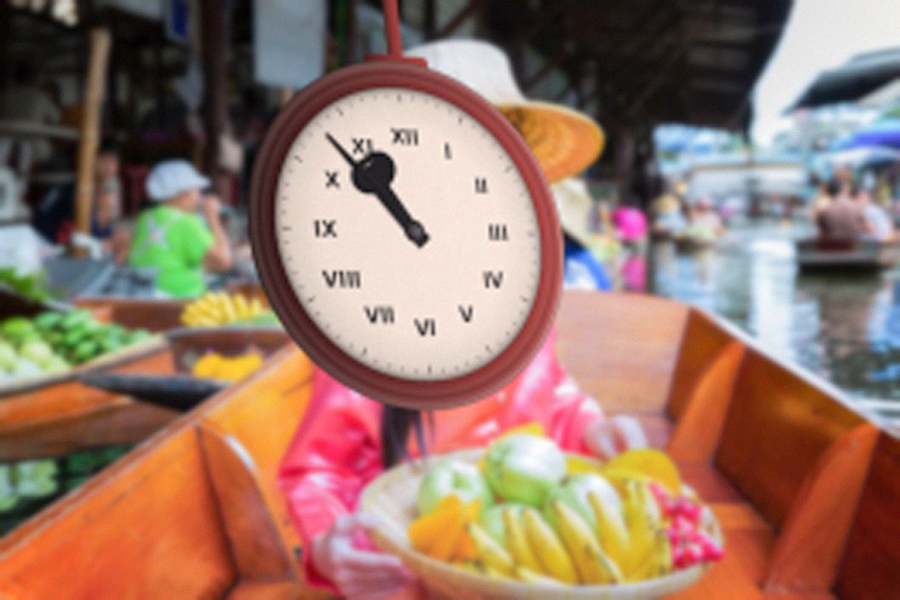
**10:53**
